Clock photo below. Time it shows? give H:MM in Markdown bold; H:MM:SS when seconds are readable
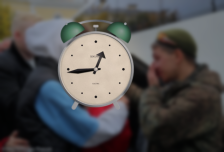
**12:44**
